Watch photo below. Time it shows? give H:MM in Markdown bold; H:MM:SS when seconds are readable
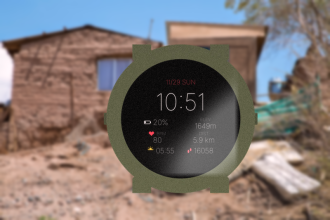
**10:51**
